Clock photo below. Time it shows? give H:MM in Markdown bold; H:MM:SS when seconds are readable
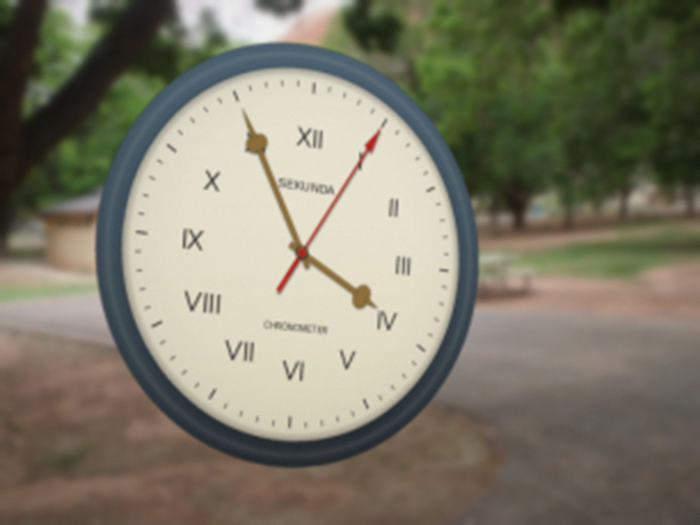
**3:55:05**
